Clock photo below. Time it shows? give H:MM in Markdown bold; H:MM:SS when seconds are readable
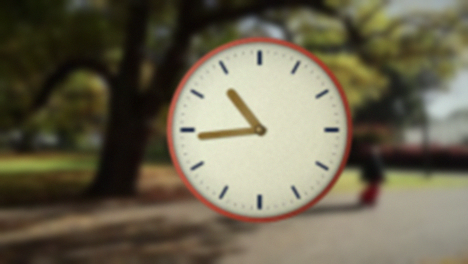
**10:44**
